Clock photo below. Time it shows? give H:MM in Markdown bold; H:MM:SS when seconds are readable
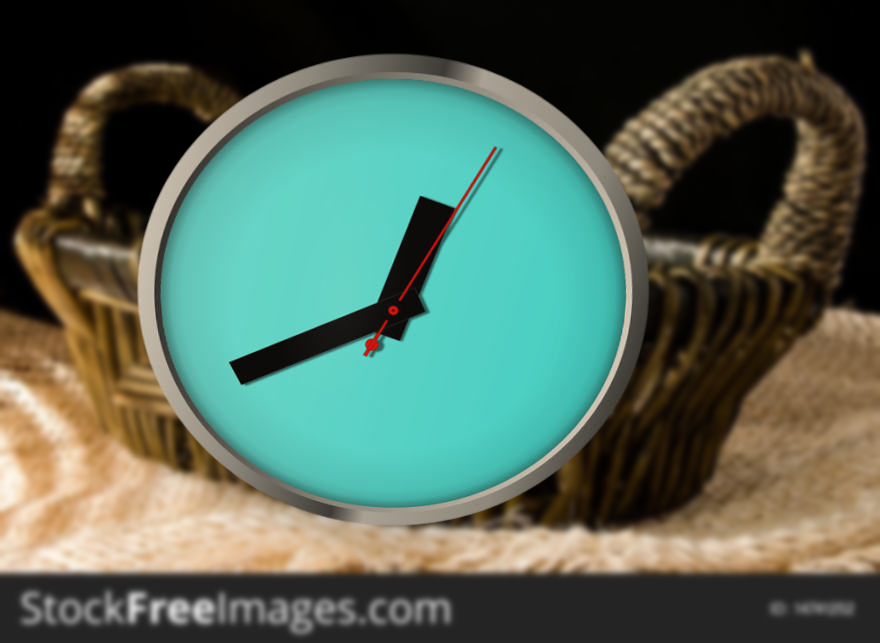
**12:41:05**
